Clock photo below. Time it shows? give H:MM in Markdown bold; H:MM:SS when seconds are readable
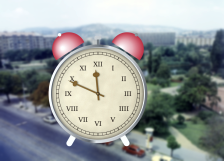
**11:49**
